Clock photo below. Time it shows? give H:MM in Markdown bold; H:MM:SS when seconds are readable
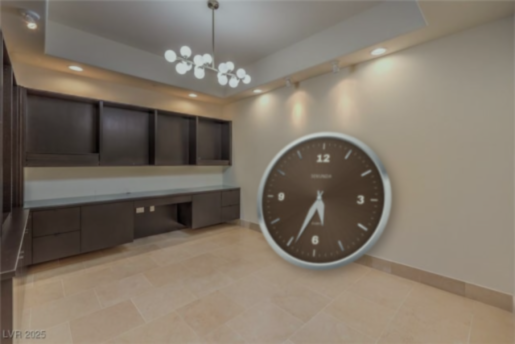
**5:34**
